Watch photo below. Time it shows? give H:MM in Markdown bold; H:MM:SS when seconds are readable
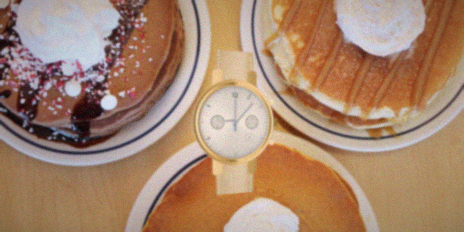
**9:07**
